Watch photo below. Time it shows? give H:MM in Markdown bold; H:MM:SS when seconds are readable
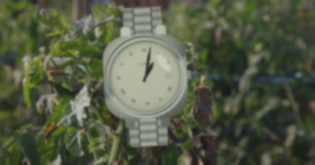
**1:02**
